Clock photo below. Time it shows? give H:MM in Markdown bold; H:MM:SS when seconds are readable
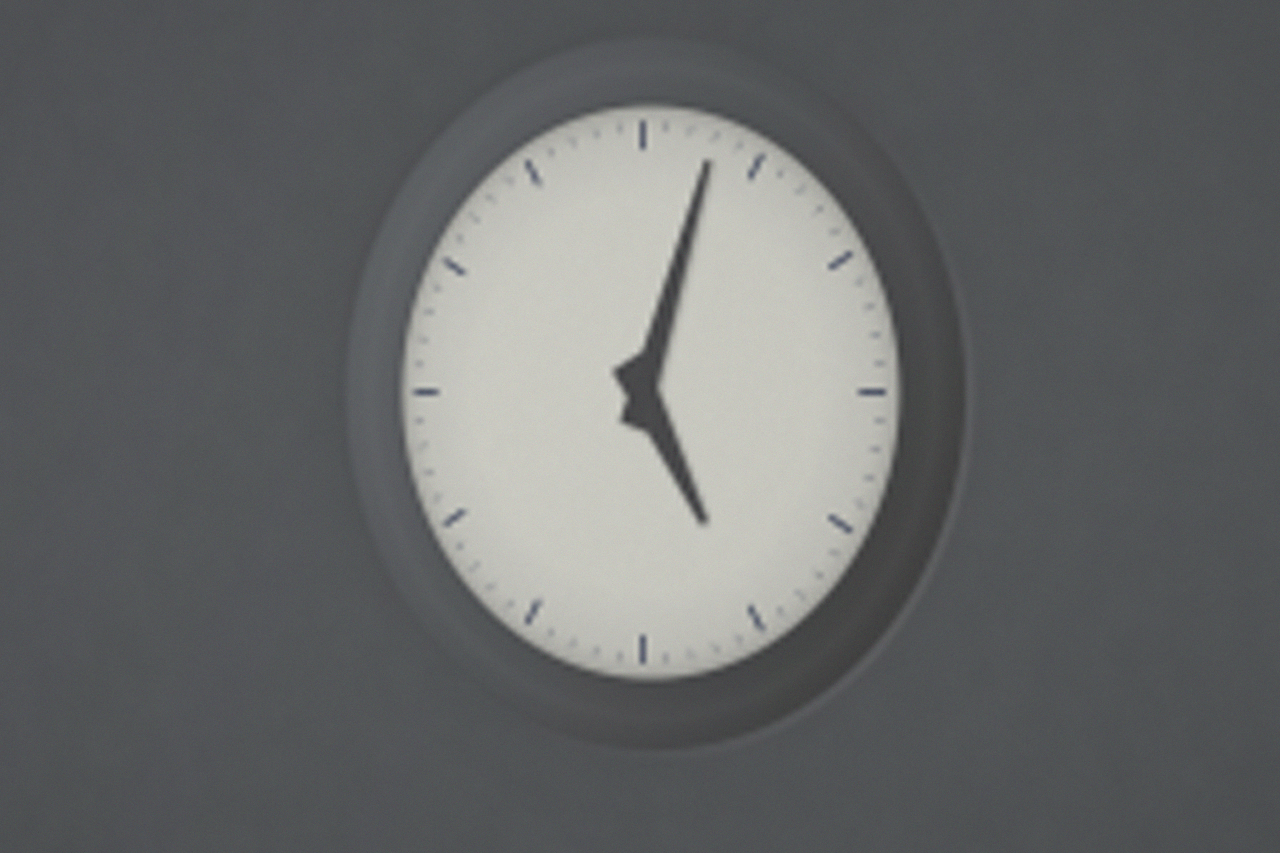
**5:03**
